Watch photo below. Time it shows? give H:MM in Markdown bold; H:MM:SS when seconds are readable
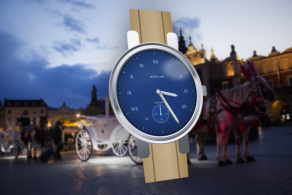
**3:25**
